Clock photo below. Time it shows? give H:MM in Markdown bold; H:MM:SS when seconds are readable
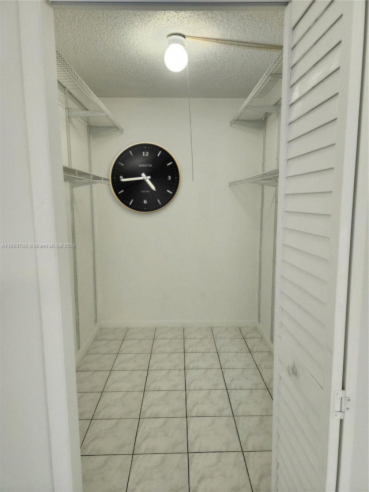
**4:44**
